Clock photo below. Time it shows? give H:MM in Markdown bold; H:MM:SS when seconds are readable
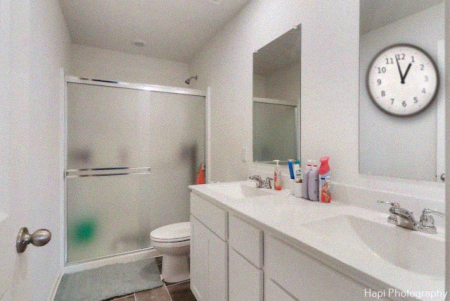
**12:58**
